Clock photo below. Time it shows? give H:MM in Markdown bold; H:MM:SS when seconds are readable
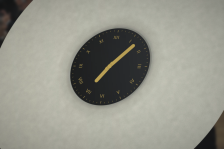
**7:07**
